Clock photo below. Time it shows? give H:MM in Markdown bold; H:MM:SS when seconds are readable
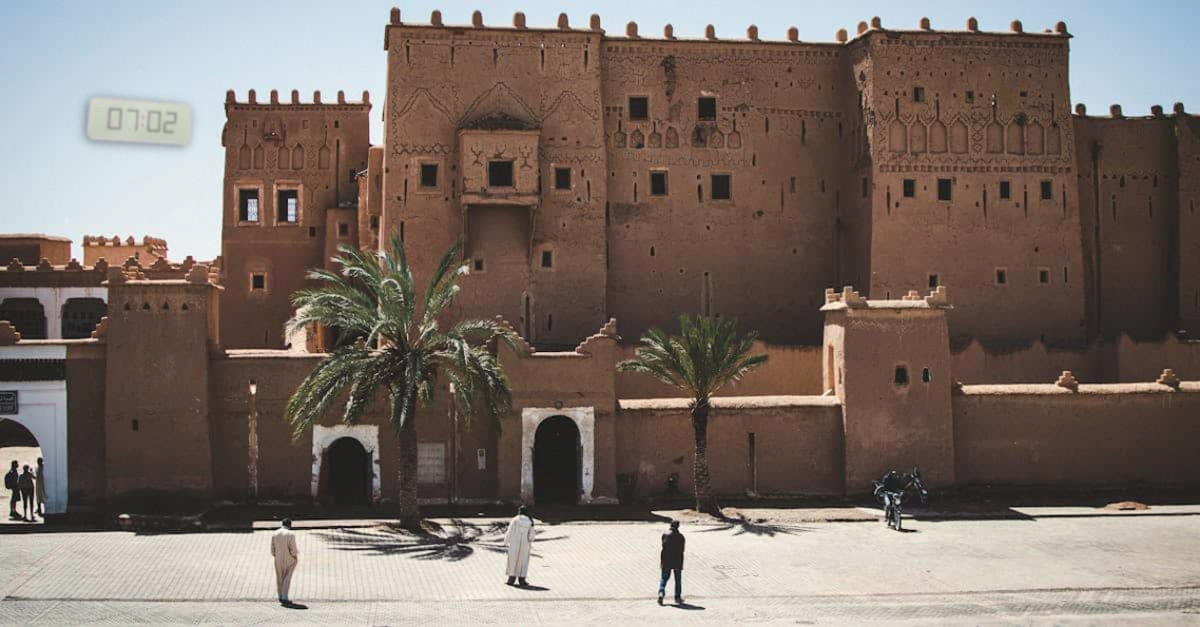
**7:02**
